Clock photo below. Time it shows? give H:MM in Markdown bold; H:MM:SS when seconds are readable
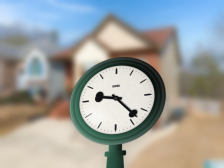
**9:23**
